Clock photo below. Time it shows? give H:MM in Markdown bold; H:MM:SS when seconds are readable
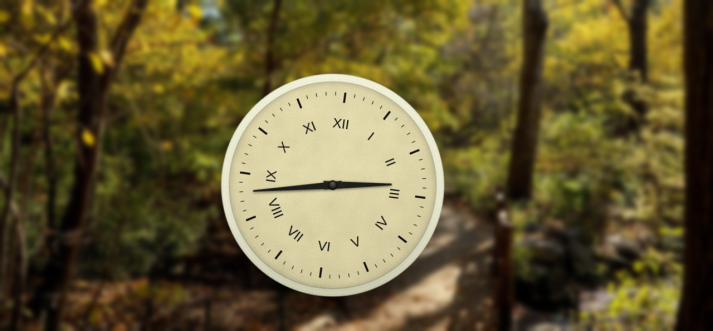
**2:43**
